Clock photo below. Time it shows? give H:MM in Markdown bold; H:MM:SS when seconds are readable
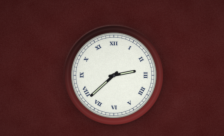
**2:38**
